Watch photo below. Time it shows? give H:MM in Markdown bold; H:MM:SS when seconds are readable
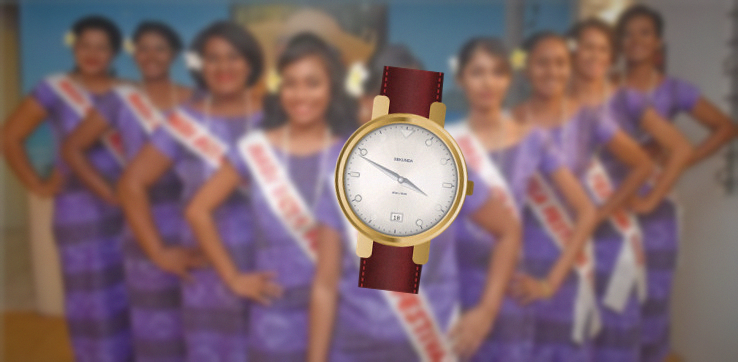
**3:49**
